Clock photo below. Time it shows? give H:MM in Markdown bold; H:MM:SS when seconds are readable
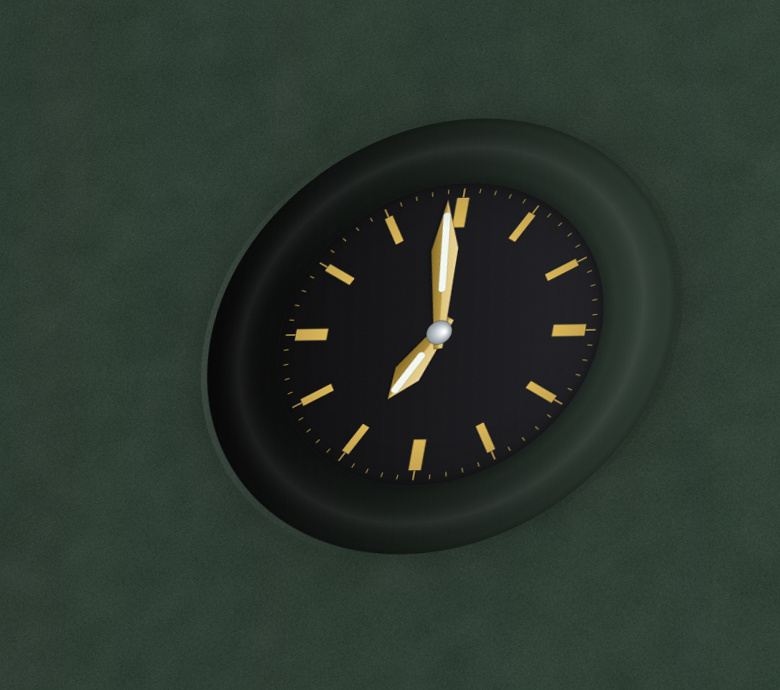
**6:59**
